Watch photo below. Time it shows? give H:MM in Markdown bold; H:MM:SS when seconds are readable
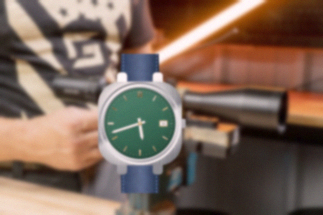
**5:42**
